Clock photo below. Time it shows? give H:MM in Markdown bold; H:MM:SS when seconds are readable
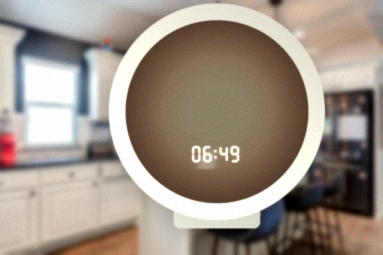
**6:49**
